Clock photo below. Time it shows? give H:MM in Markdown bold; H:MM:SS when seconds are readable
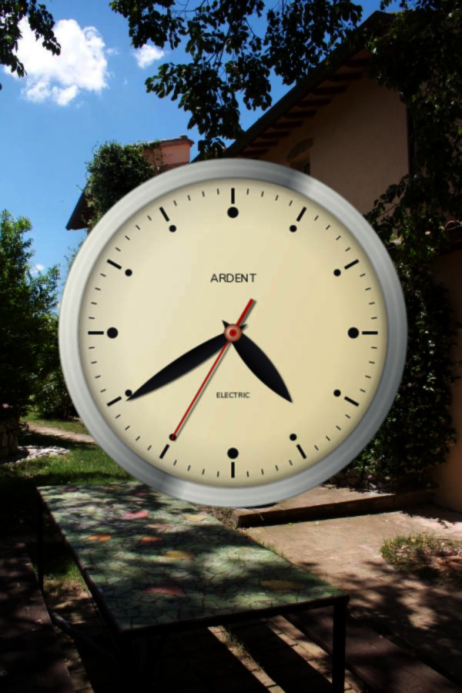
**4:39:35**
